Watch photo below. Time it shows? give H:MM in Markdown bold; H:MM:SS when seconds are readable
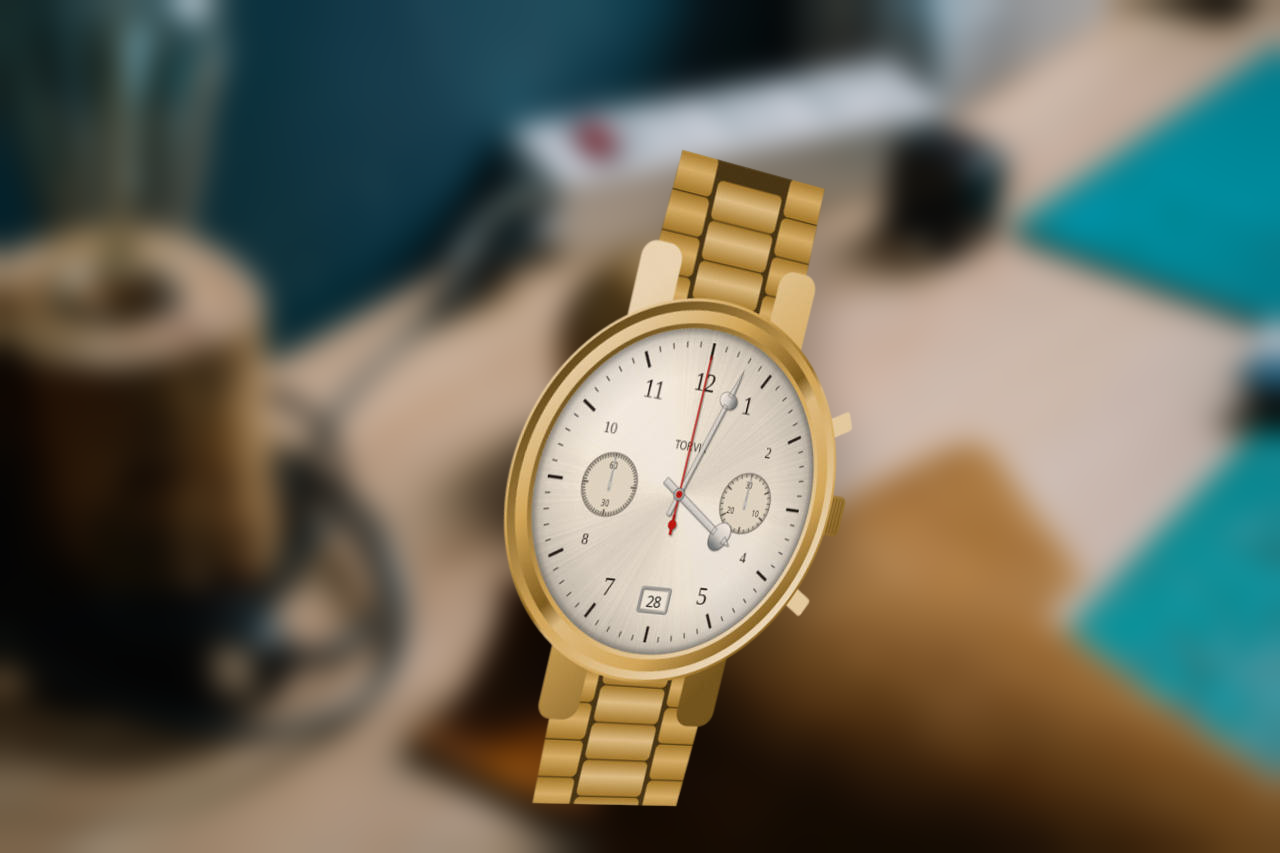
**4:03**
